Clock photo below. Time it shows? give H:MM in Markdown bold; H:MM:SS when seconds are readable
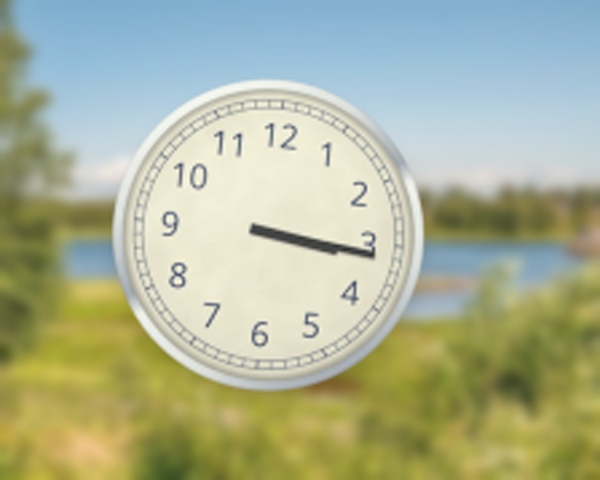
**3:16**
